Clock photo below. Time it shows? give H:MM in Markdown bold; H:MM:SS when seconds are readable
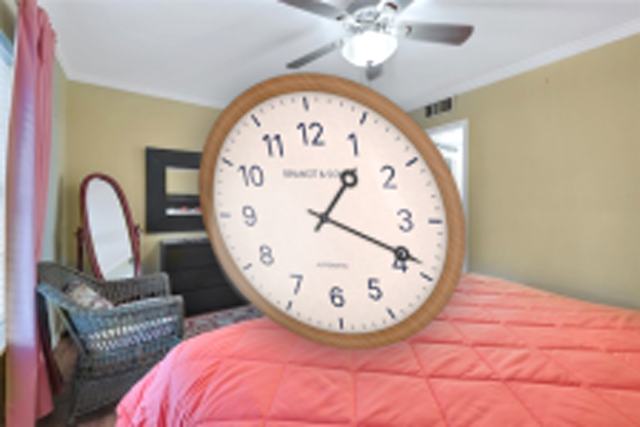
**1:19**
